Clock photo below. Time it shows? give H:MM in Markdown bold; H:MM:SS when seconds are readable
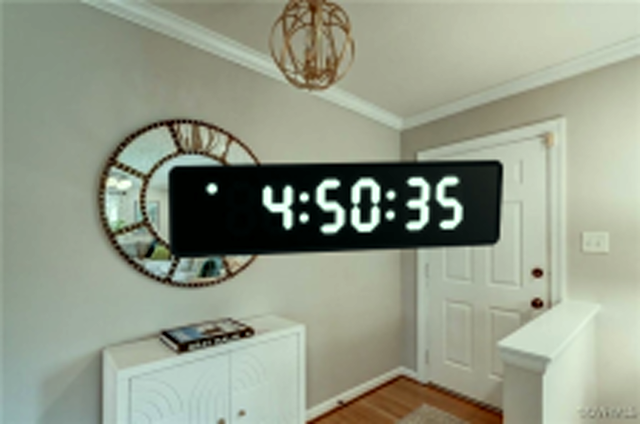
**4:50:35**
